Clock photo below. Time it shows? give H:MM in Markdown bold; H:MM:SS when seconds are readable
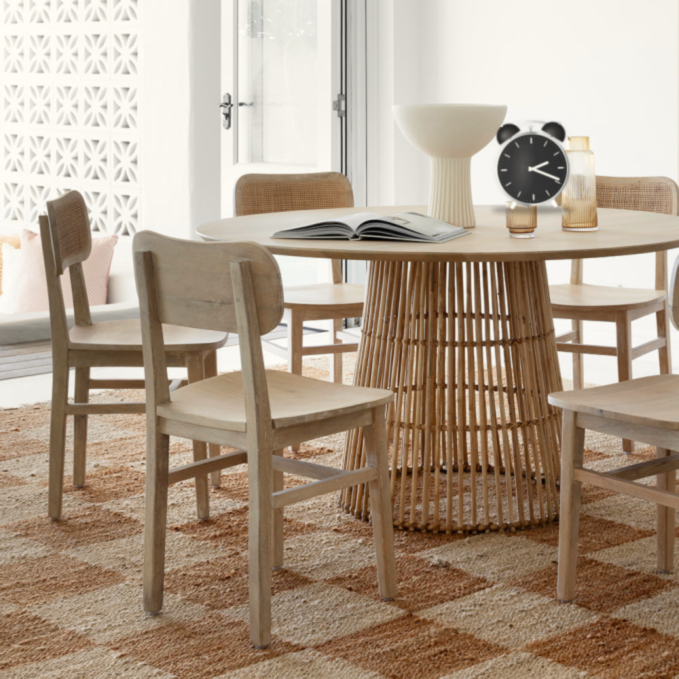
**2:19**
